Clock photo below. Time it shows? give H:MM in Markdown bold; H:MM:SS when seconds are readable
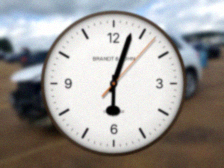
**6:03:07**
